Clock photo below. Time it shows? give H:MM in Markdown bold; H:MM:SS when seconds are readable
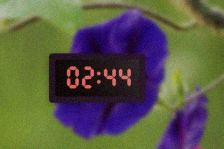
**2:44**
